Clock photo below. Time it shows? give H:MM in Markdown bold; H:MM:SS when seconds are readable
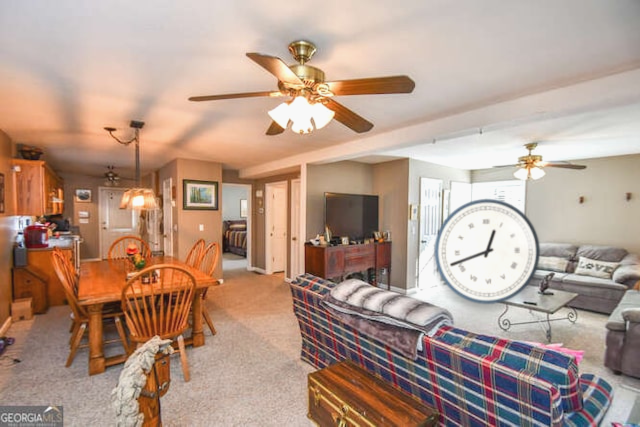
**12:42**
